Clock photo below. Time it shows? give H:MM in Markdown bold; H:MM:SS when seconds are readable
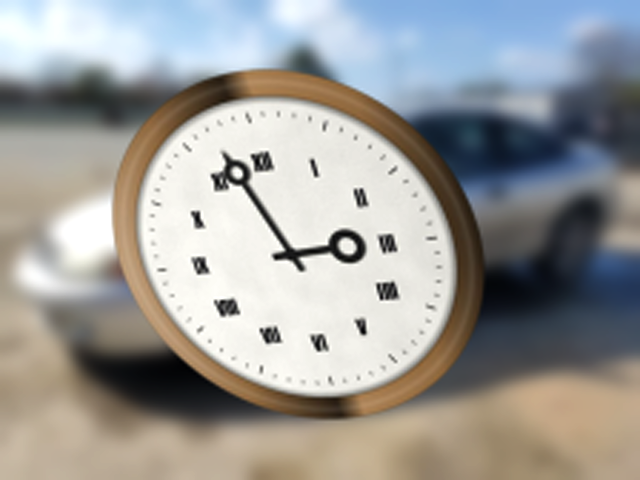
**2:57**
